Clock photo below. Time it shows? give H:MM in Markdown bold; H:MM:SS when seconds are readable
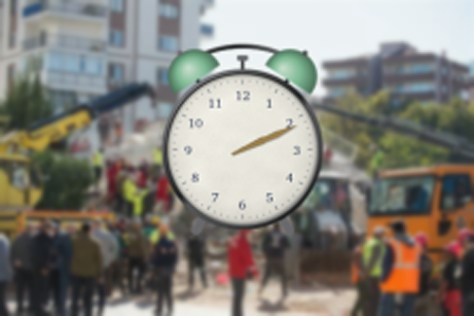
**2:11**
